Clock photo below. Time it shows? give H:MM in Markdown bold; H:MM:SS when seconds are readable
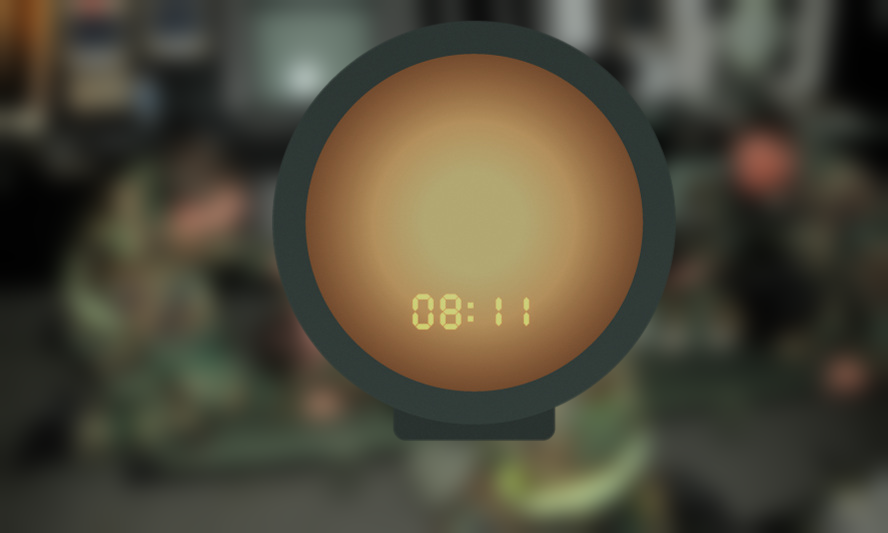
**8:11**
